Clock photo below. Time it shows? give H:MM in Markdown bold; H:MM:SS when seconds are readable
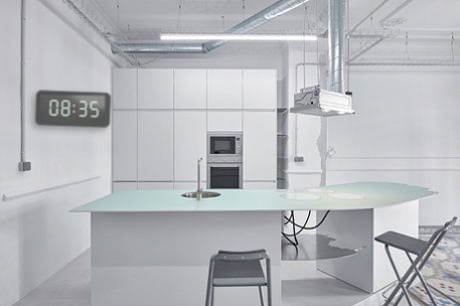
**8:35**
